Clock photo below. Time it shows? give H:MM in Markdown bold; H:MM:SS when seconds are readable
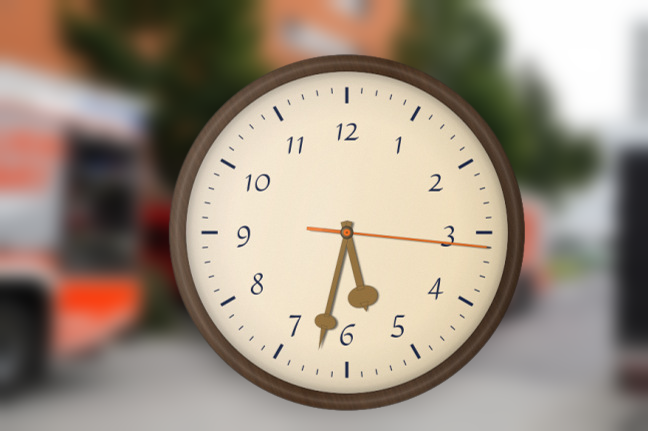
**5:32:16**
